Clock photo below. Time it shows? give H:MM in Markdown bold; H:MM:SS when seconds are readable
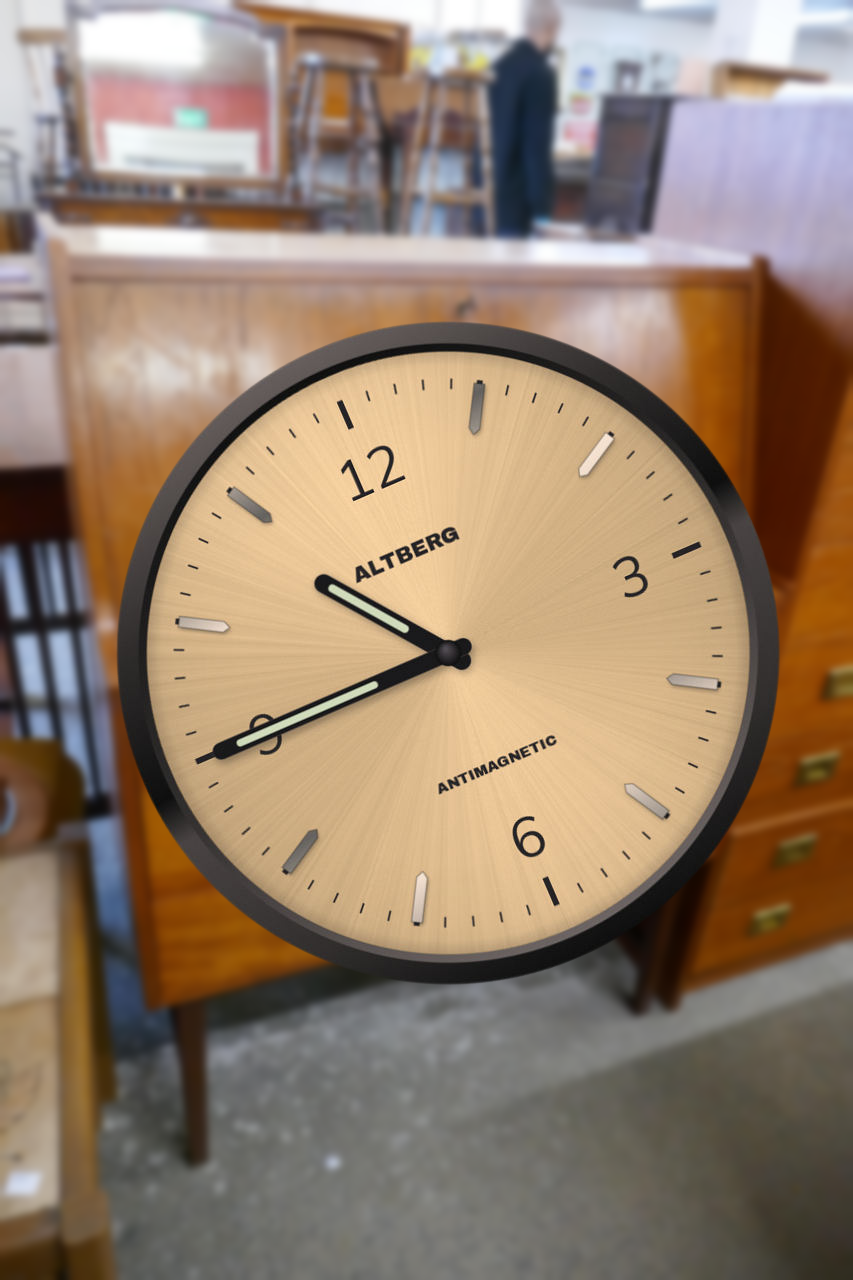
**10:45**
